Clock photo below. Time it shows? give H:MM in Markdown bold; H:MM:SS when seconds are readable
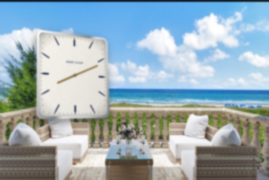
**8:11**
